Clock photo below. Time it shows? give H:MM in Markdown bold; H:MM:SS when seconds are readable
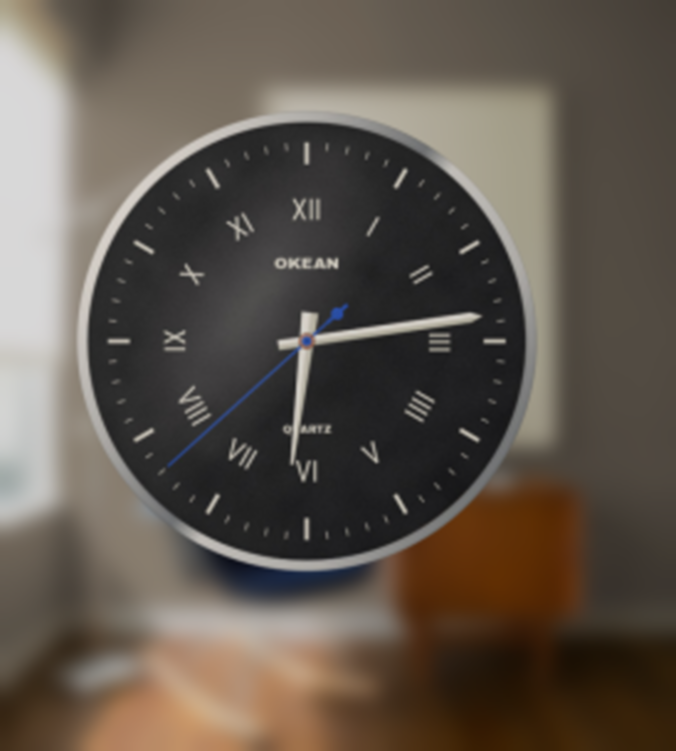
**6:13:38**
